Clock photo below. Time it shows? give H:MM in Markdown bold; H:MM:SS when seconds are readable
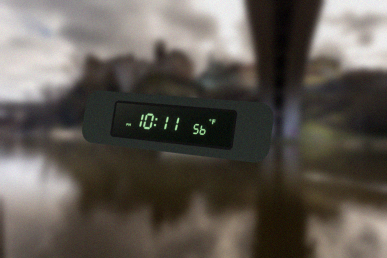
**10:11**
